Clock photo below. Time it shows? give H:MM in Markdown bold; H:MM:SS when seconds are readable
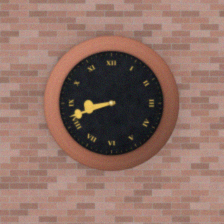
**8:42**
